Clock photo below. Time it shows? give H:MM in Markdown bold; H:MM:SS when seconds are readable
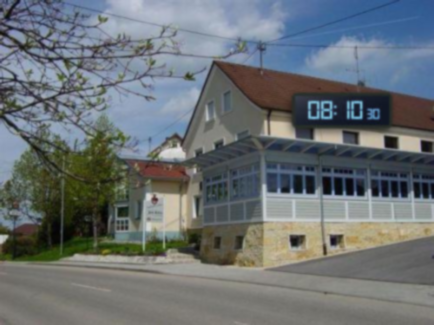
**8:10**
